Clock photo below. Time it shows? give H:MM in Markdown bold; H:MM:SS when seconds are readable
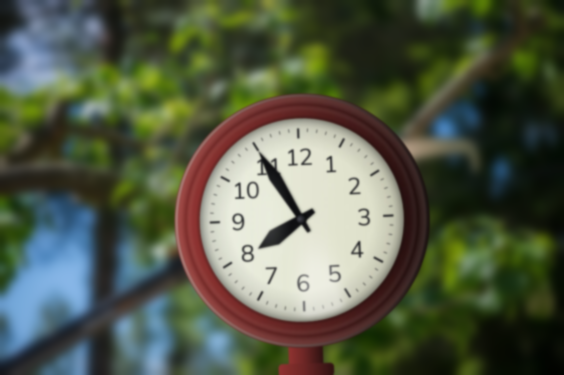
**7:55**
